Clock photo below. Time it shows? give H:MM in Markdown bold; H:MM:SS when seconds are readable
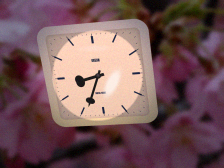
**8:34**
